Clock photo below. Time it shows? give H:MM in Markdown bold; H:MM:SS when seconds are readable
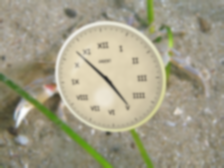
**4:53**
